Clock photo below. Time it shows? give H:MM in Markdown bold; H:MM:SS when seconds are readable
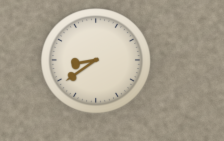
**8:39**
